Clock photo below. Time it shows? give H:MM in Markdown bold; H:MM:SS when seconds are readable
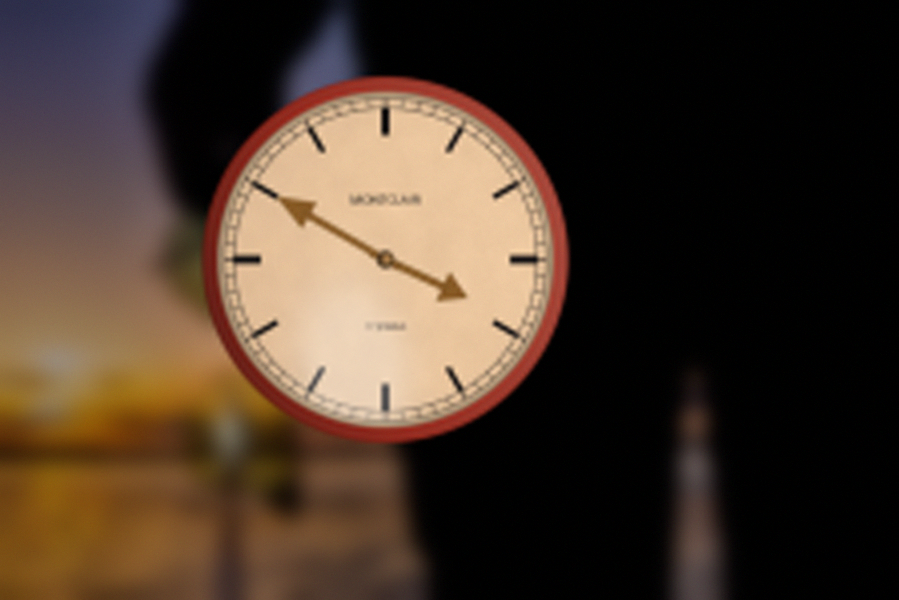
**3:50**
